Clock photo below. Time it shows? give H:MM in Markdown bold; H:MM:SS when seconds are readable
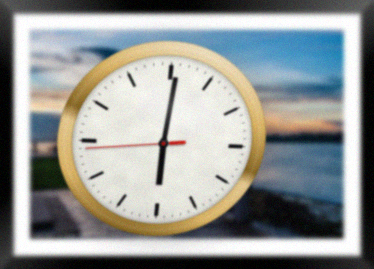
**6:00:44**
